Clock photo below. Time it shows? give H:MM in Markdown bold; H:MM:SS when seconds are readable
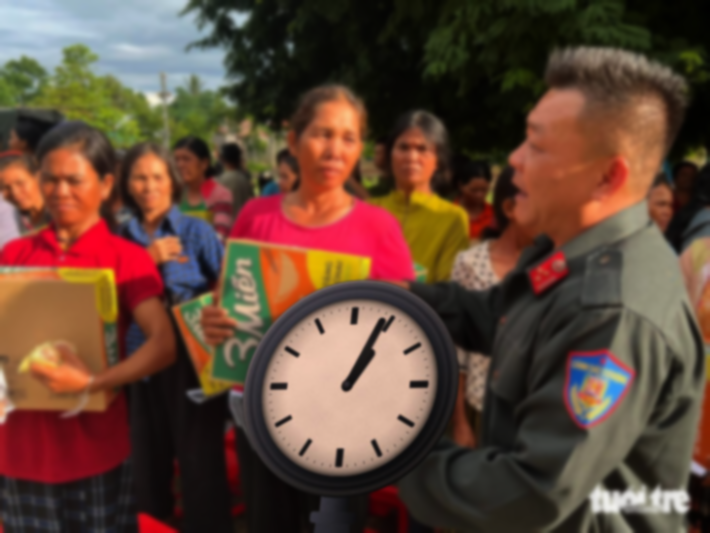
**1:04**
